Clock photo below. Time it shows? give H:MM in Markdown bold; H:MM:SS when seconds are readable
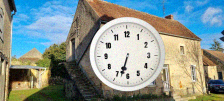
**6:33**
